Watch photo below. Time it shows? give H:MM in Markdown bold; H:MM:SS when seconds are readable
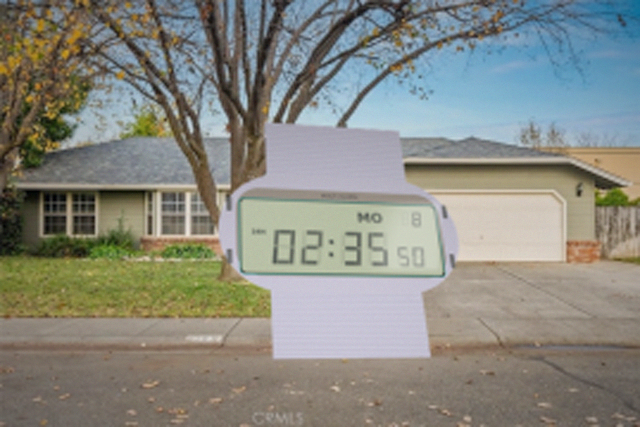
**2:35:50**
